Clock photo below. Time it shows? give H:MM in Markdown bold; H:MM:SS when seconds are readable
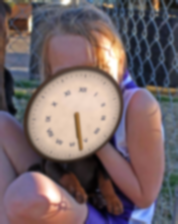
**5:27**
